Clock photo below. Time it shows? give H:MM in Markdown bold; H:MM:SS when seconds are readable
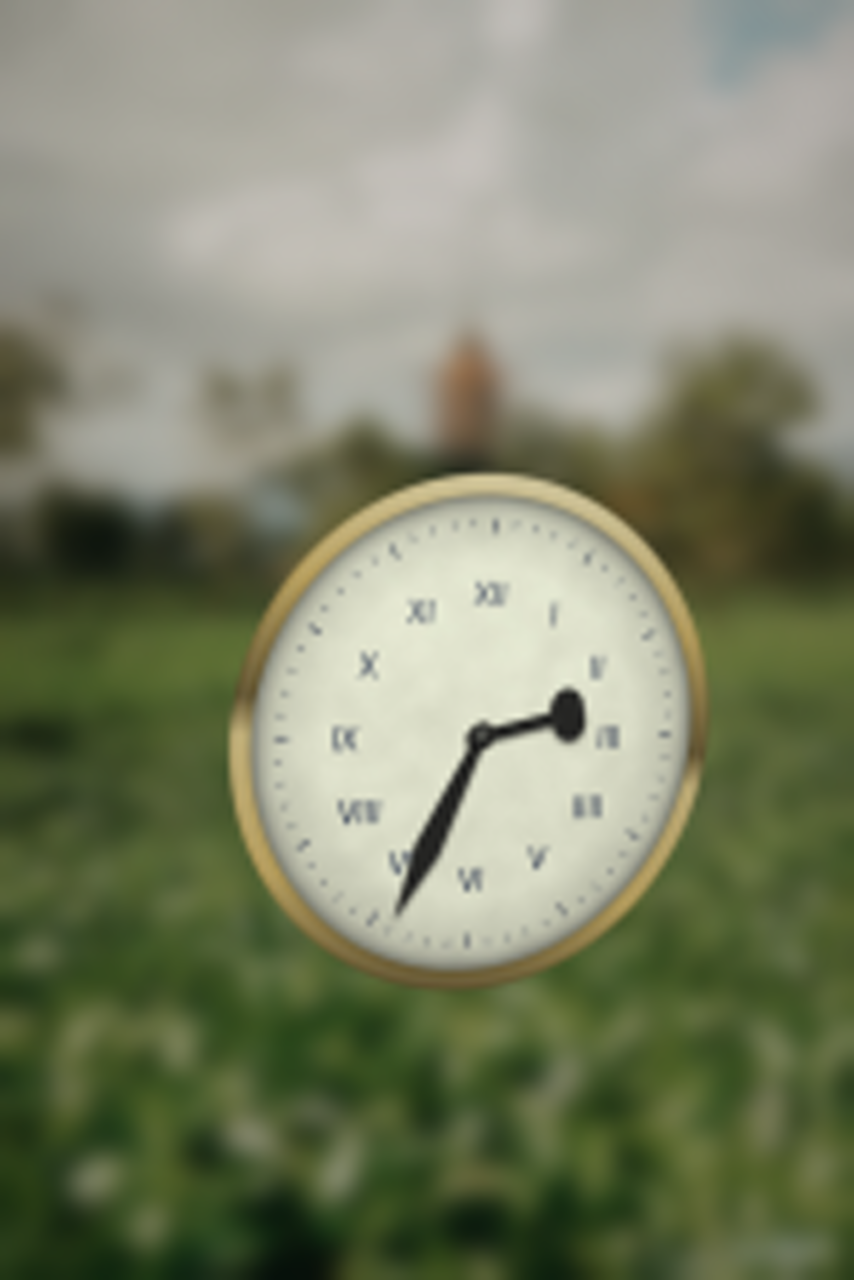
**2:34**
